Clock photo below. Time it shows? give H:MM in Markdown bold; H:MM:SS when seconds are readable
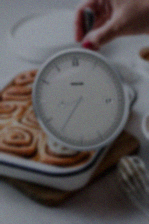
**8:36**
